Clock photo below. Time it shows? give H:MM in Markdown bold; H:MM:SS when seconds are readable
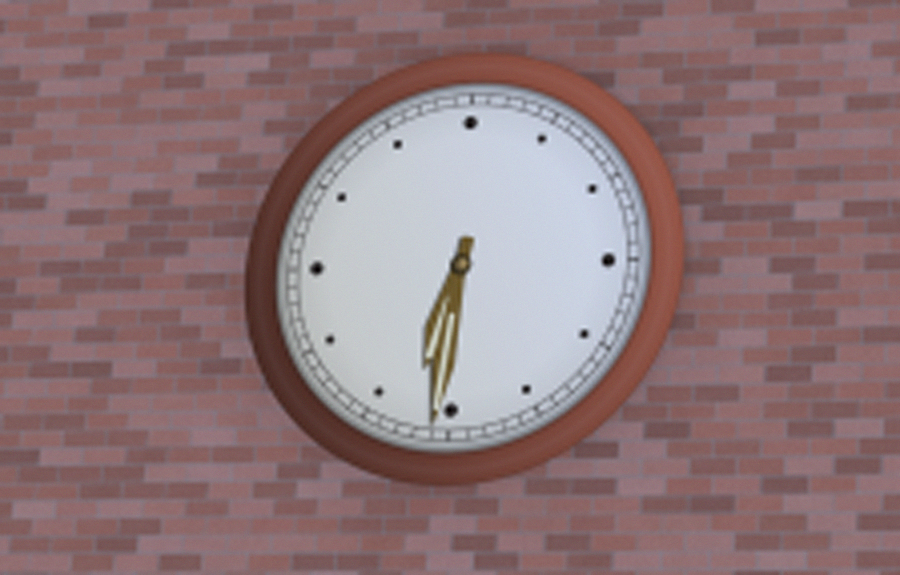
**6:31**
